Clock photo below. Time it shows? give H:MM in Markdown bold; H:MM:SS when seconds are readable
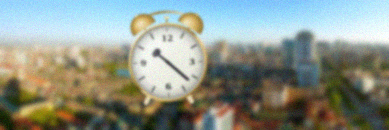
**10:22**
